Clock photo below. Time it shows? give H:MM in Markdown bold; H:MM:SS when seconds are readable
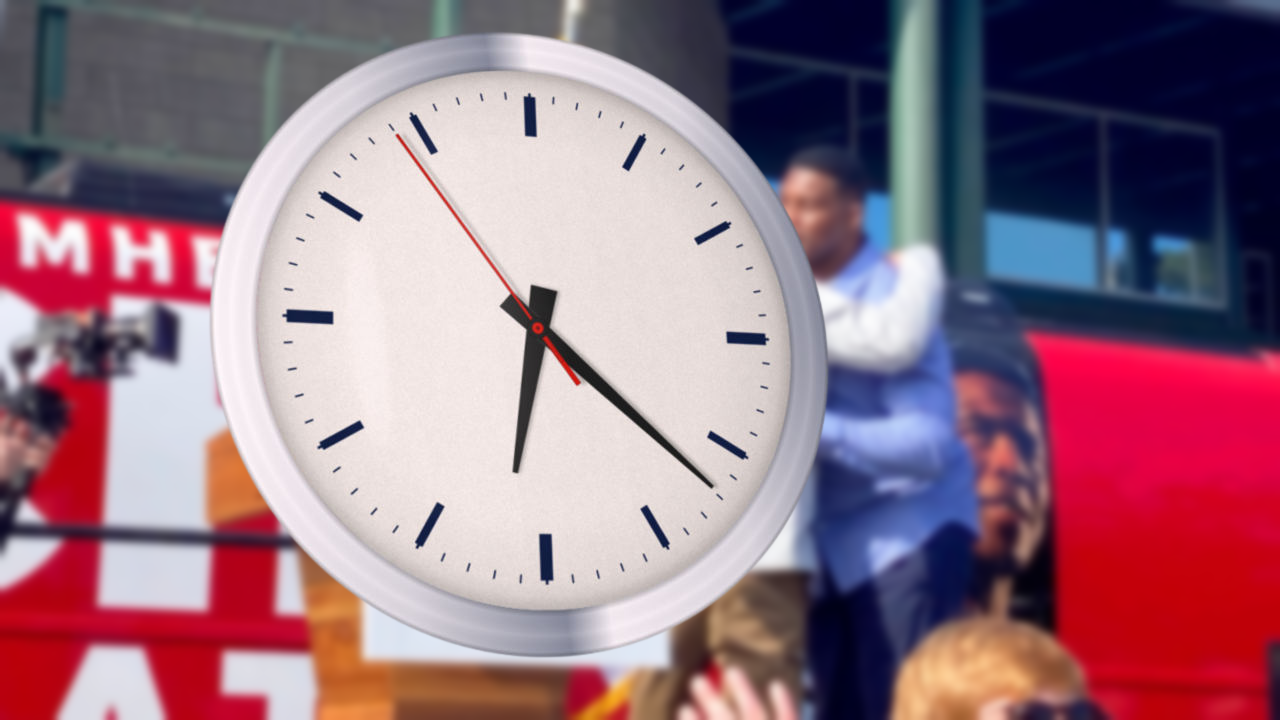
**6:21:54**
